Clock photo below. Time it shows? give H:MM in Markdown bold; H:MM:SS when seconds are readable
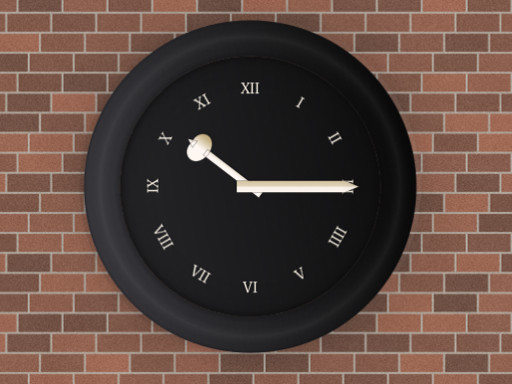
**10:15**
